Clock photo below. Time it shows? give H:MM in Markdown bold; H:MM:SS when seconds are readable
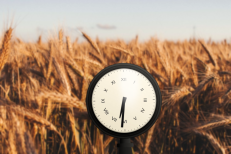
**6:31**
